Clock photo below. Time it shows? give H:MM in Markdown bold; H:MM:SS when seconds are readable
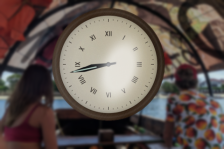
**8:43**
